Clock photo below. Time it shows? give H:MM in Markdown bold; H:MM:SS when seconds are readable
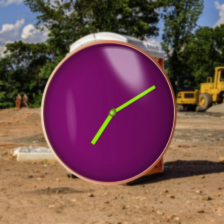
**7:10**
